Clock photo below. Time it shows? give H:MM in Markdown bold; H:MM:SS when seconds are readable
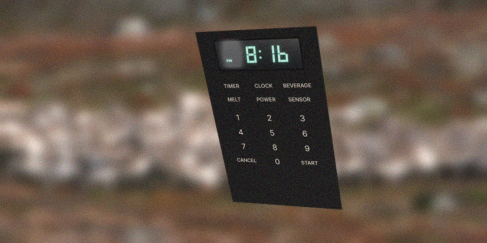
**8:16**
